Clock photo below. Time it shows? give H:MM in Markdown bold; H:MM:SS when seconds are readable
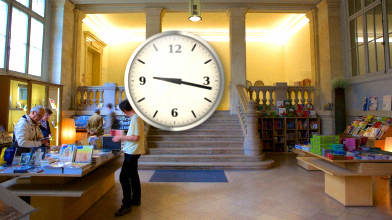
**9:17**
